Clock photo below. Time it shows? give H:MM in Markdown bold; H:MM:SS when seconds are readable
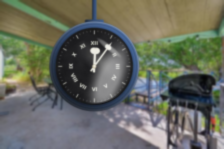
**12:06**
